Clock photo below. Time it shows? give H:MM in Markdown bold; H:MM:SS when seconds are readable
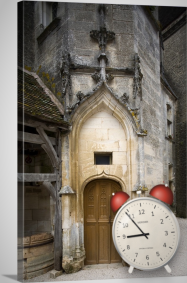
**8:54**
